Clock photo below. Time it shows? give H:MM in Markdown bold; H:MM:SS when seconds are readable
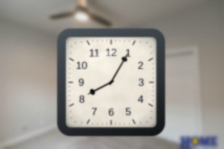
**8:05**
